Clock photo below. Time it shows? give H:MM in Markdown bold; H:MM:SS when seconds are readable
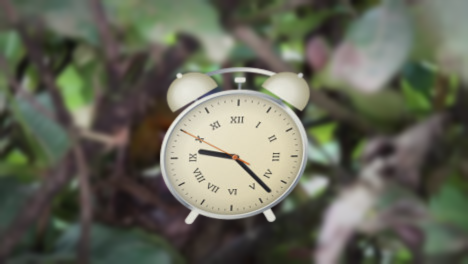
**9:22:50**
